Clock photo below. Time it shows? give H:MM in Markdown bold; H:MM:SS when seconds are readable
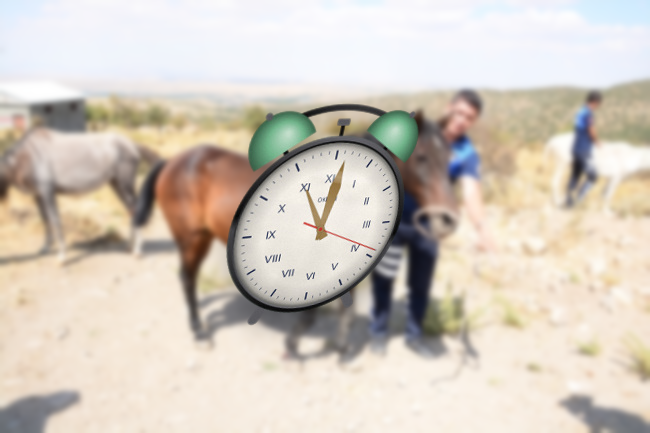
**11:01:19**
